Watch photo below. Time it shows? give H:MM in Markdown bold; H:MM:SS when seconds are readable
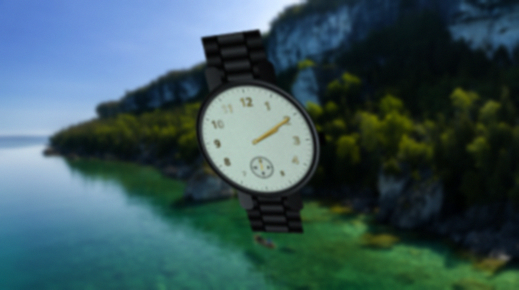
**2:10**
